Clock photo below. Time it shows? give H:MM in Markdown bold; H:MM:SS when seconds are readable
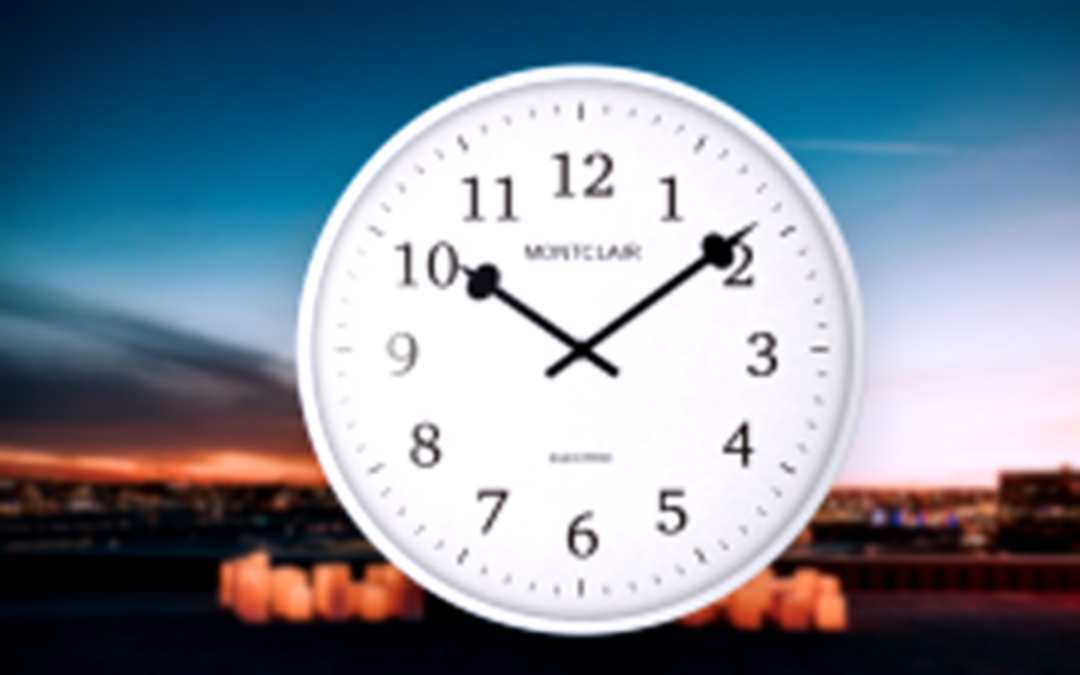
**10:09**
